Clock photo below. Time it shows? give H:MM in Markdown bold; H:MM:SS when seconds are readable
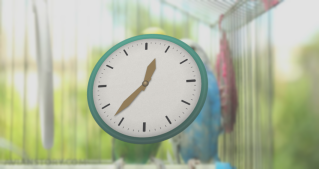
**12:37**
